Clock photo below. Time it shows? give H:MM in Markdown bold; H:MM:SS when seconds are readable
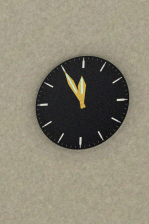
**11:55**
